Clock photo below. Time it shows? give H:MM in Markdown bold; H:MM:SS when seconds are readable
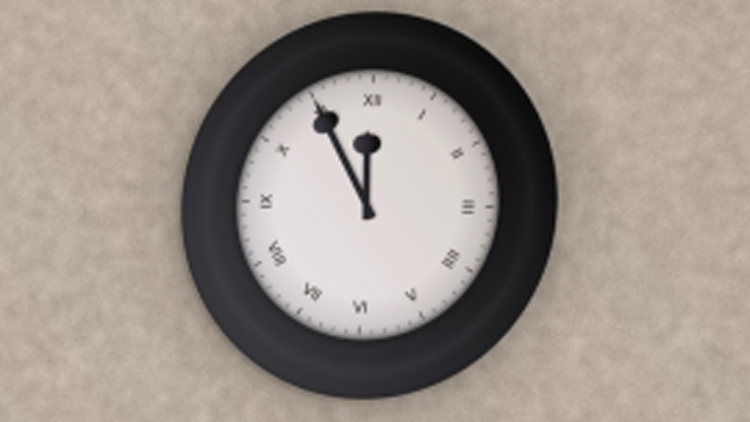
**11:55**
